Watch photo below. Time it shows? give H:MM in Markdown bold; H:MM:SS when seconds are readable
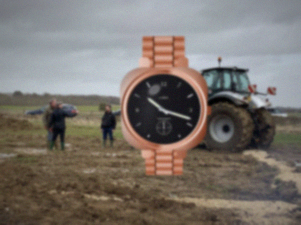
**10:18**
